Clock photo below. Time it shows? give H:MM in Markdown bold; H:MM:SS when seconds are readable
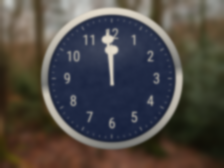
**11:59**
